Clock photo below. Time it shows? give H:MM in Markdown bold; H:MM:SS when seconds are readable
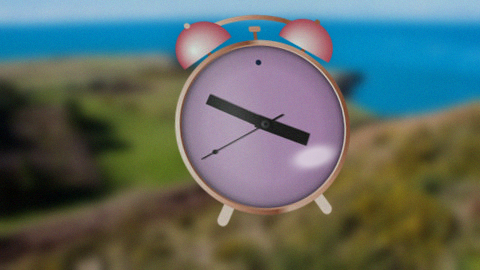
**3:49:41**
